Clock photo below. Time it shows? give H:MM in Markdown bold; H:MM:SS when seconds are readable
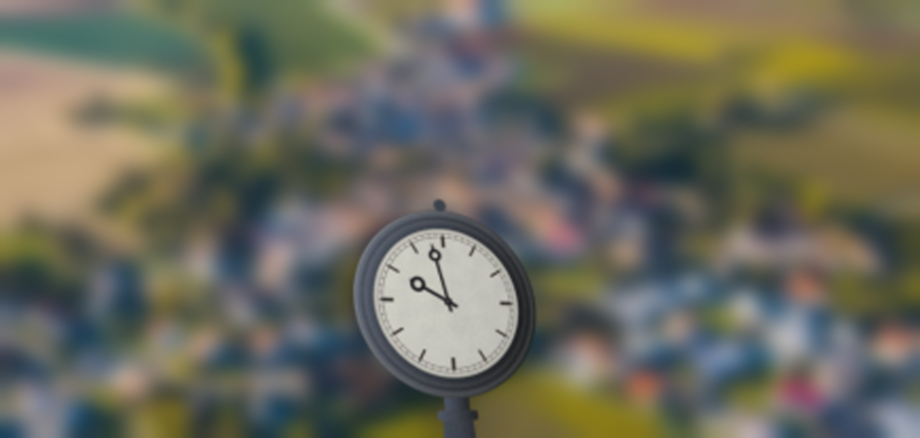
**9:58**
